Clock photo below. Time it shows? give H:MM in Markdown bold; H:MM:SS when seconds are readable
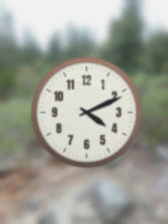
**4:11**
